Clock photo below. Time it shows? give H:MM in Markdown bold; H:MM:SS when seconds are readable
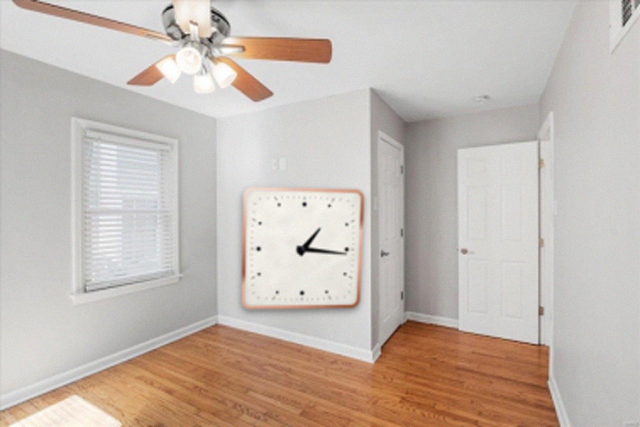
**1:16**
